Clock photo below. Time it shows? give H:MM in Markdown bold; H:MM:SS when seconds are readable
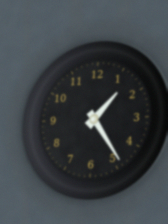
**1:24**
